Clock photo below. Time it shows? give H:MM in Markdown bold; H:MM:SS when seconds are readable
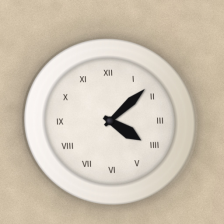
**4:08**
